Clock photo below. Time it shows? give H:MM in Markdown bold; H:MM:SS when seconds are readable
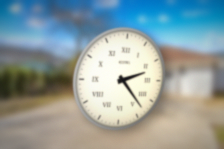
**2:23**
